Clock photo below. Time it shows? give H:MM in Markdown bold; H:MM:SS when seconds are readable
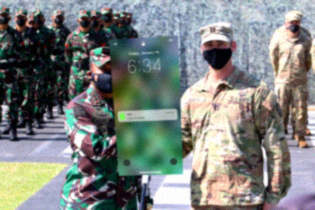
**6:34**
